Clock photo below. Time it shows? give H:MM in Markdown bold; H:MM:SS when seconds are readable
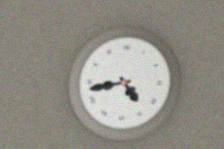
**4:43**
